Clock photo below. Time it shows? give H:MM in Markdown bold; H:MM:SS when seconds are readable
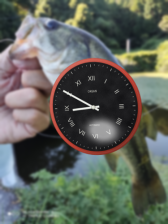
**8:50**
